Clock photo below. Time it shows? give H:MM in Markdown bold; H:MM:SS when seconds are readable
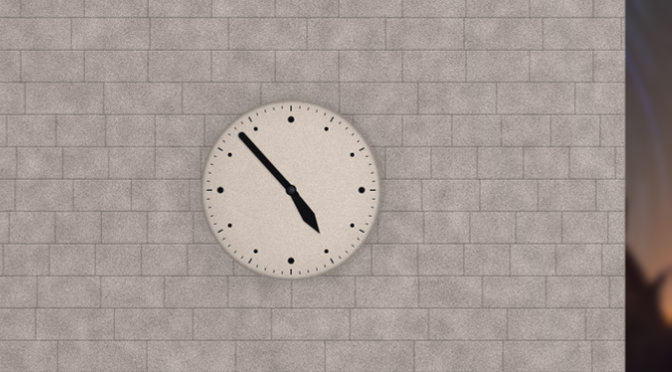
**4:53**
